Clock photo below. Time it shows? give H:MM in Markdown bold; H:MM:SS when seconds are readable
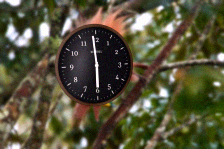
**5:59**
